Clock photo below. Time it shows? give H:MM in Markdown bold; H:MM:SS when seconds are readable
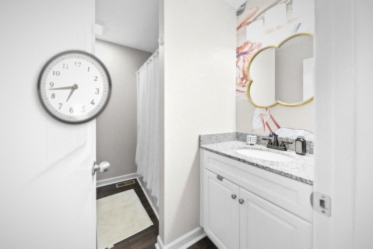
**6:43**
